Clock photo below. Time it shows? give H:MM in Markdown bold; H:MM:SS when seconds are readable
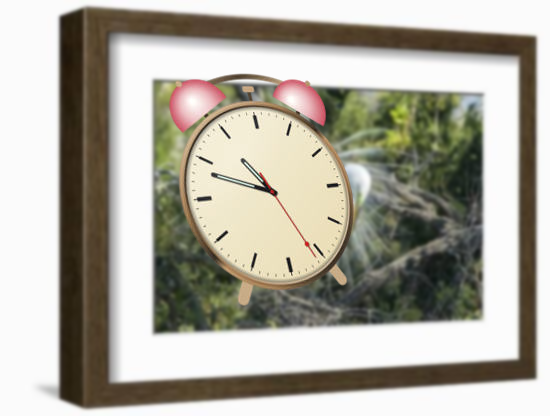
**10:48:26**
